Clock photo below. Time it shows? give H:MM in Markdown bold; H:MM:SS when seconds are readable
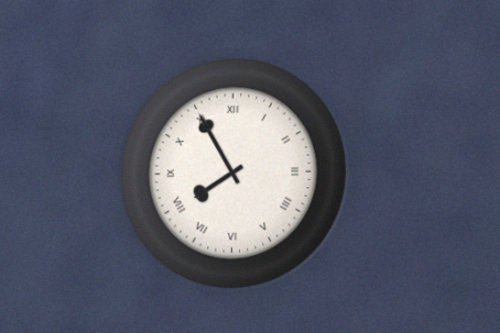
**7:55**
